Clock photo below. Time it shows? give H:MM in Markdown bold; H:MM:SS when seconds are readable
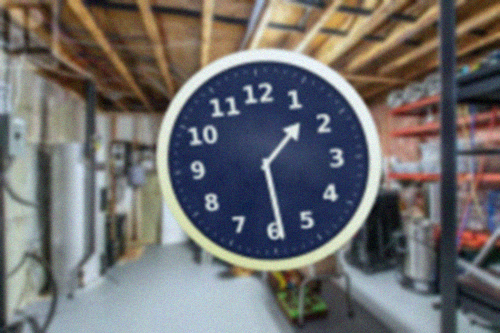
**1:29**
